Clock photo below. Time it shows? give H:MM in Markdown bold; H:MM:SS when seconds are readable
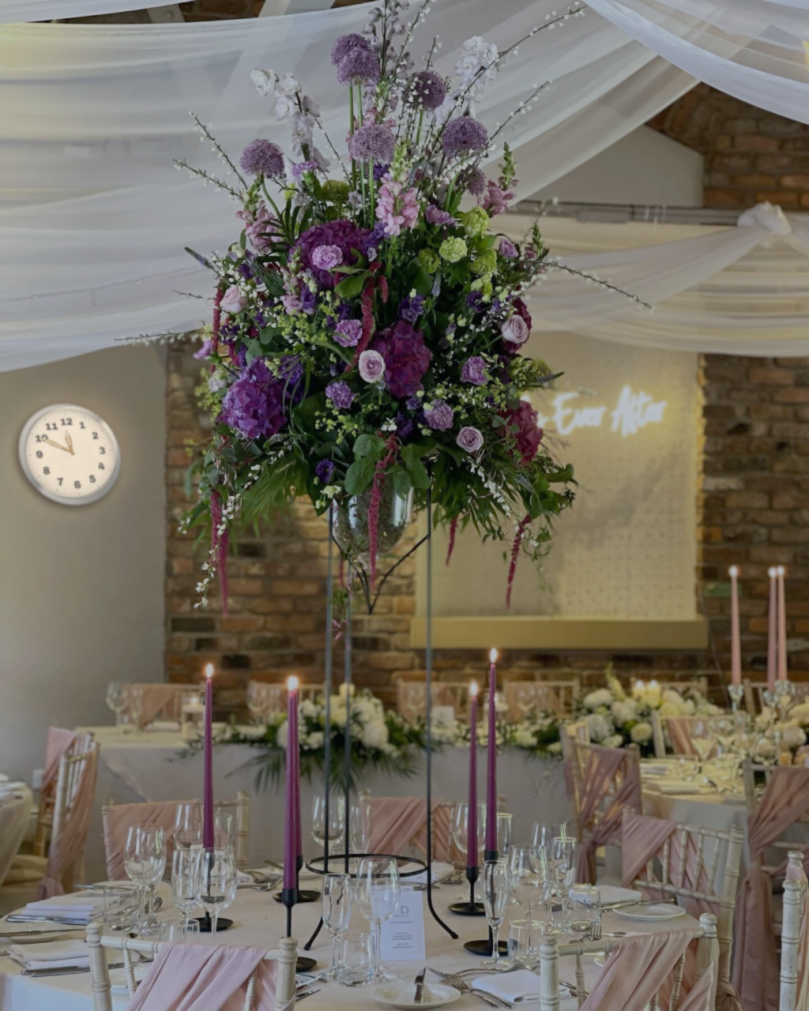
**11:50**
